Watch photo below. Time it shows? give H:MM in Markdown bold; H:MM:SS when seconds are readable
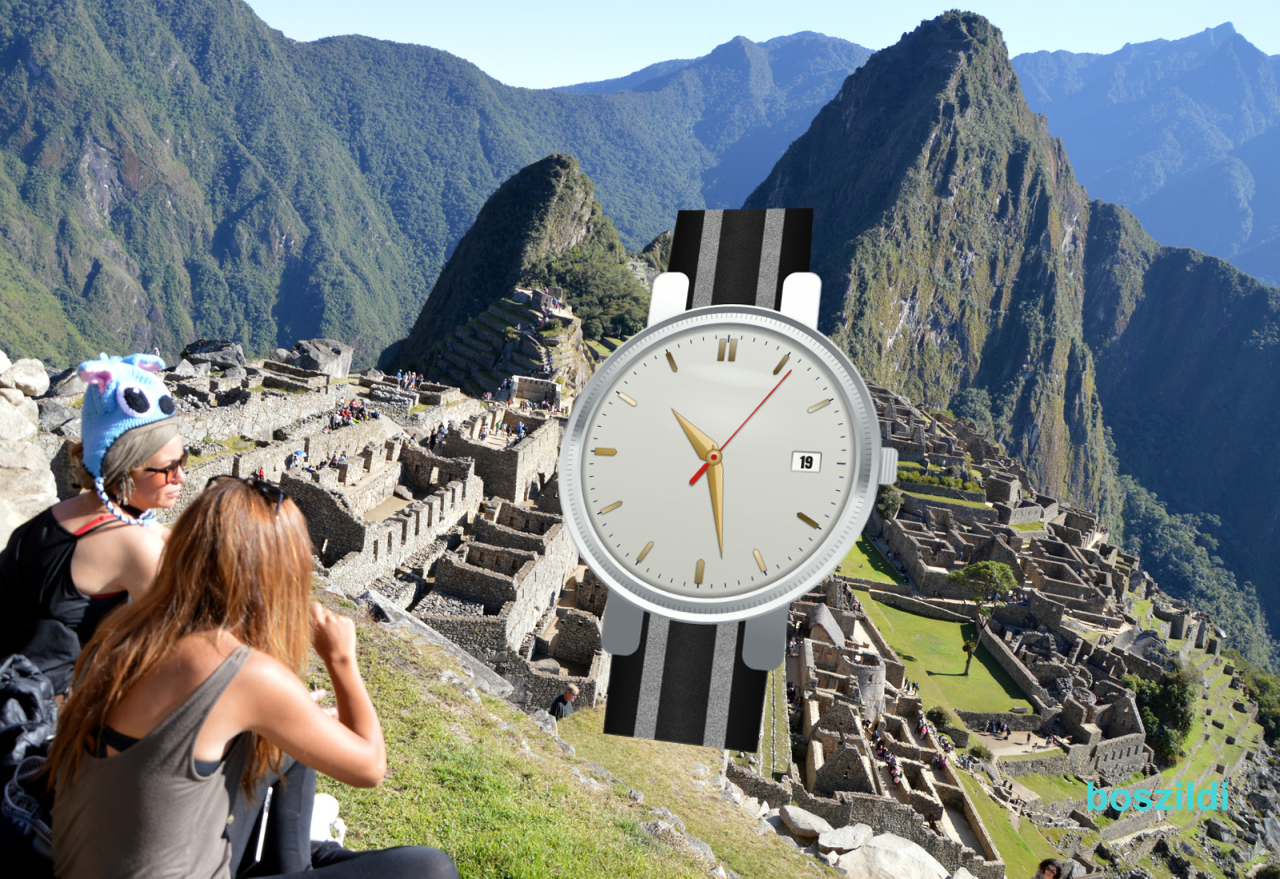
**10:28:06**
